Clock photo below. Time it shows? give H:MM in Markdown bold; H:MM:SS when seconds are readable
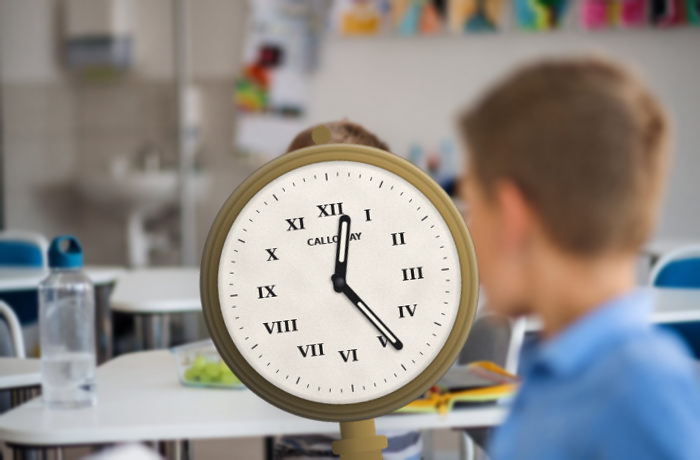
**12:24**
